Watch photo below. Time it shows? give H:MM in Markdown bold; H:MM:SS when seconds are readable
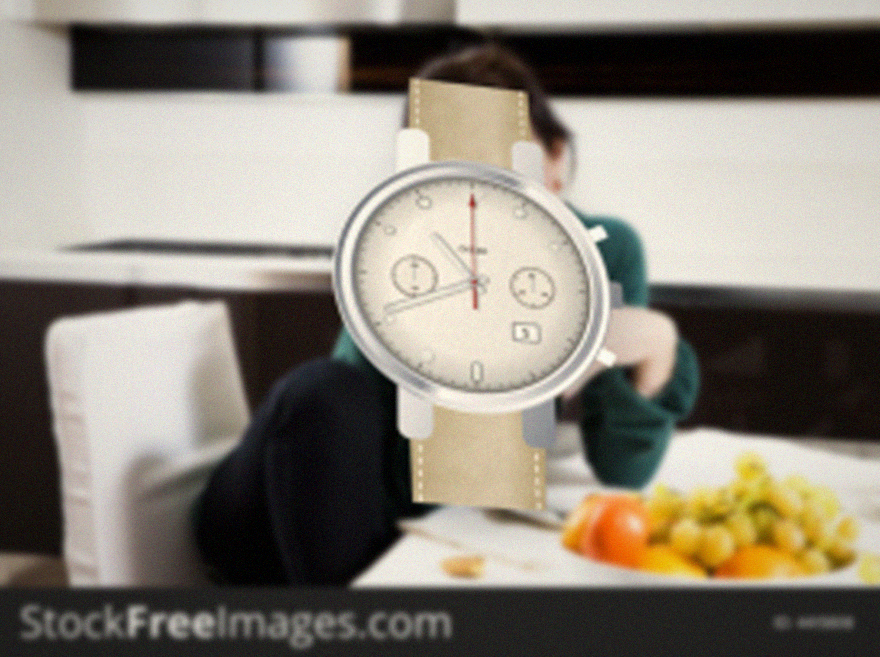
**10:41**
